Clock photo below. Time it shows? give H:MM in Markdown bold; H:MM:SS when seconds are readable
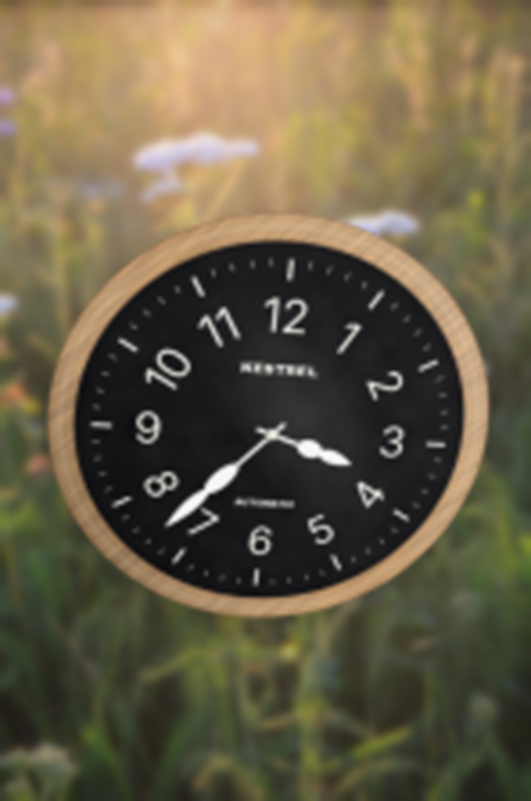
**3:37**
